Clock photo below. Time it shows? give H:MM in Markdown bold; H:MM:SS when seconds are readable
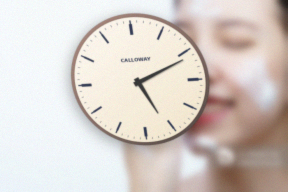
**5:11**
